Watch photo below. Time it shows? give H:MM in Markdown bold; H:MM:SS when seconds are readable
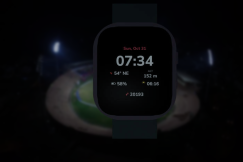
**7:34**
